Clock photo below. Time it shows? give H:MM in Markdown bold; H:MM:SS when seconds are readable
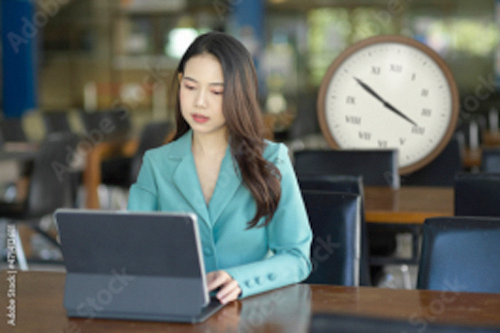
**3:50**
